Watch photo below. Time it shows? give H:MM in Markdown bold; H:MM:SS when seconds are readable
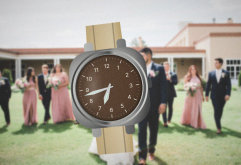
**6:43**
